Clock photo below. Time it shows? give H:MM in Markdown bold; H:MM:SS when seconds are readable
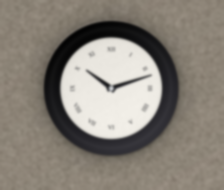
**10:12**
